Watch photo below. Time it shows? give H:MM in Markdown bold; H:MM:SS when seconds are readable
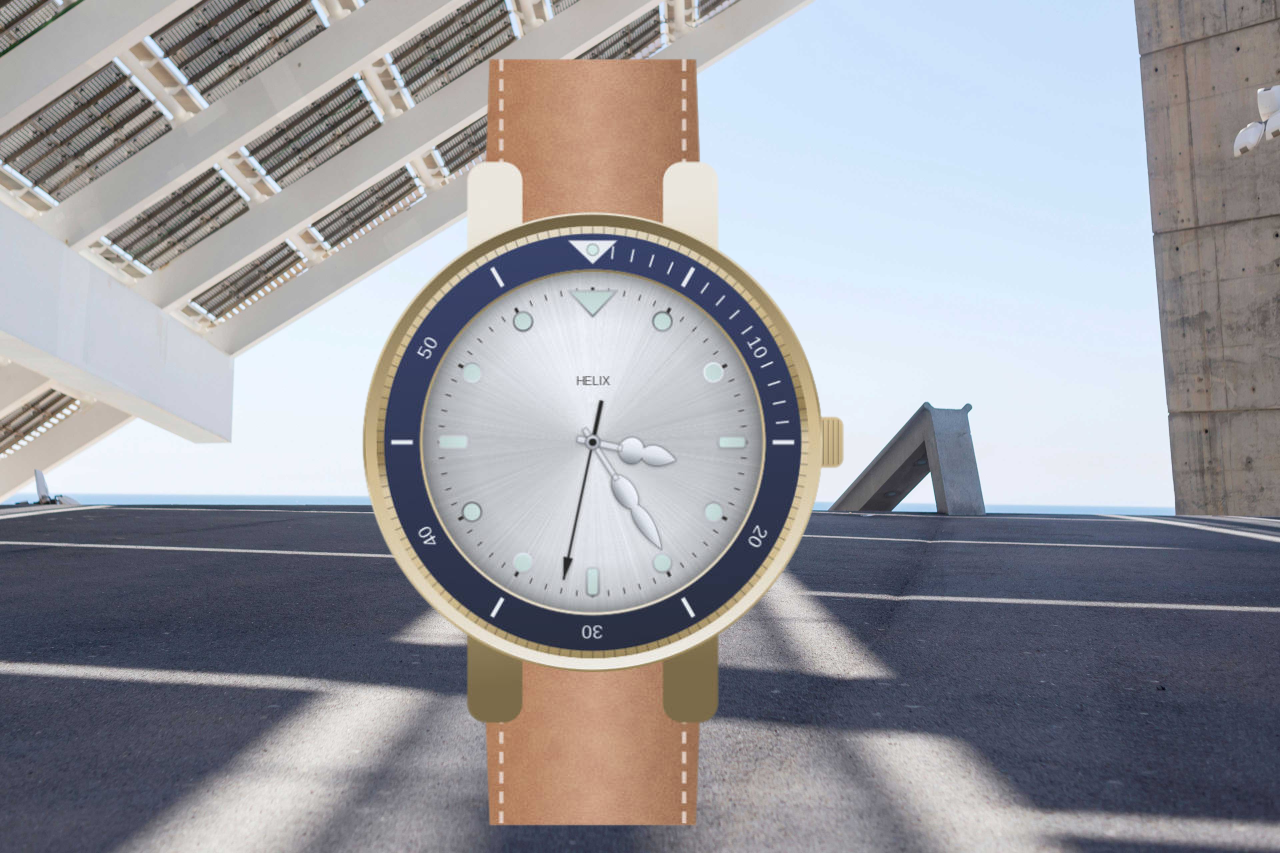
**3:24:32**
